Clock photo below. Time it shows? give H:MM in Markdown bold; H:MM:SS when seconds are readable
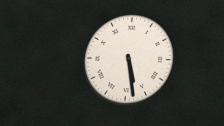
**5:28**
